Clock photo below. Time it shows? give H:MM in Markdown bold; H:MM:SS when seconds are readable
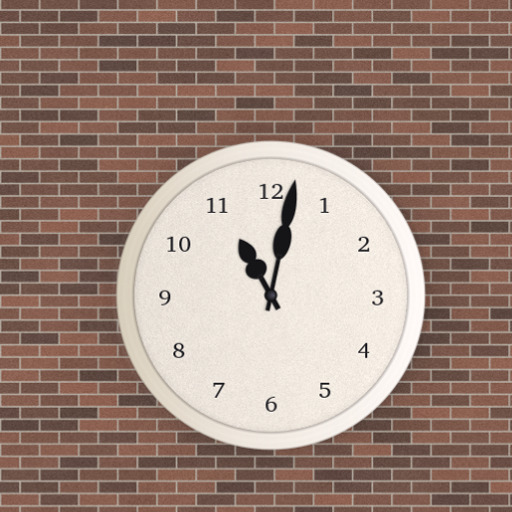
**11:02**
